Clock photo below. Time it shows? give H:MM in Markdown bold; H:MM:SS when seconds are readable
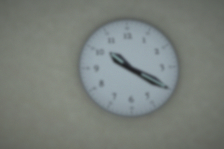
**10:20**
